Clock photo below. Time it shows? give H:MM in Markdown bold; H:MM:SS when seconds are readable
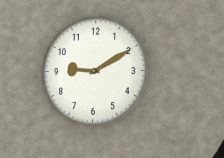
**9:10**
